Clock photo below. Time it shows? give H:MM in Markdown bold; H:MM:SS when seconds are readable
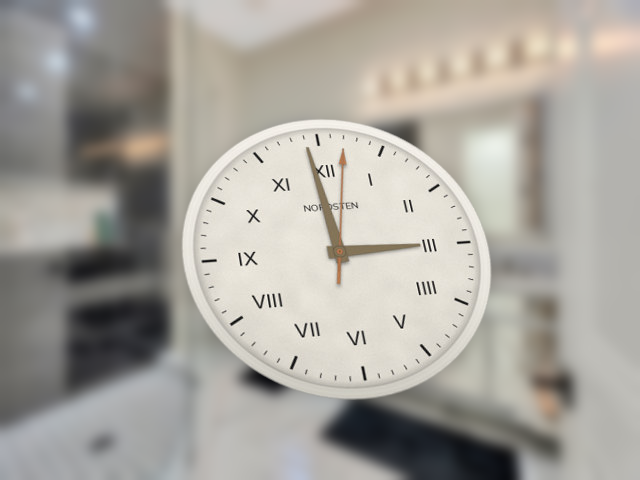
**2:59:02**
